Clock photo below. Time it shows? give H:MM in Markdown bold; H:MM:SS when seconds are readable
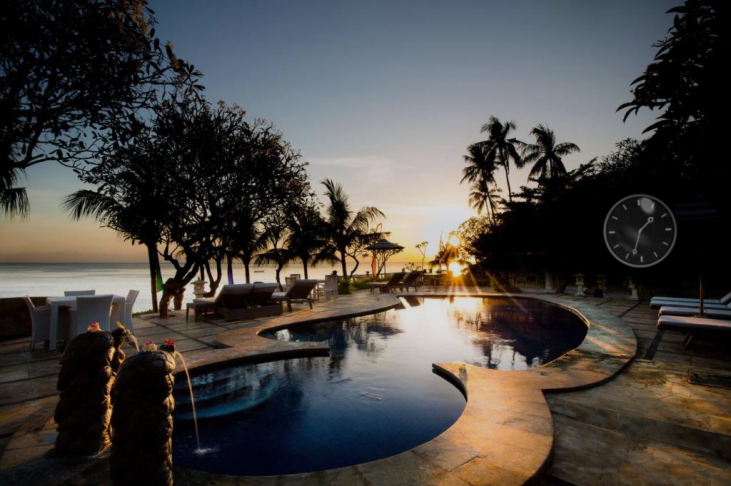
**1:33**
